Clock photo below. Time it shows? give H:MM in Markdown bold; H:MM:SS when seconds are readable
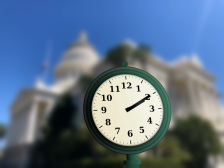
**2:10**
